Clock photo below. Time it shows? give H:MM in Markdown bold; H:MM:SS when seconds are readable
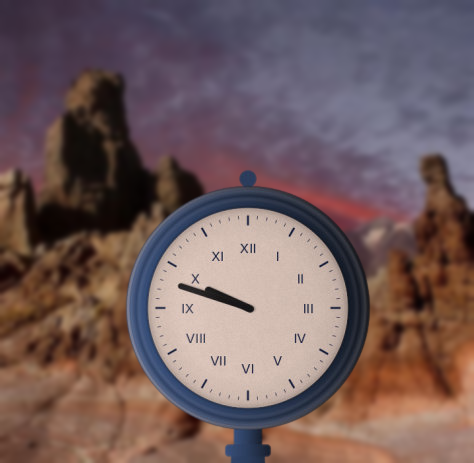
**9:48**
